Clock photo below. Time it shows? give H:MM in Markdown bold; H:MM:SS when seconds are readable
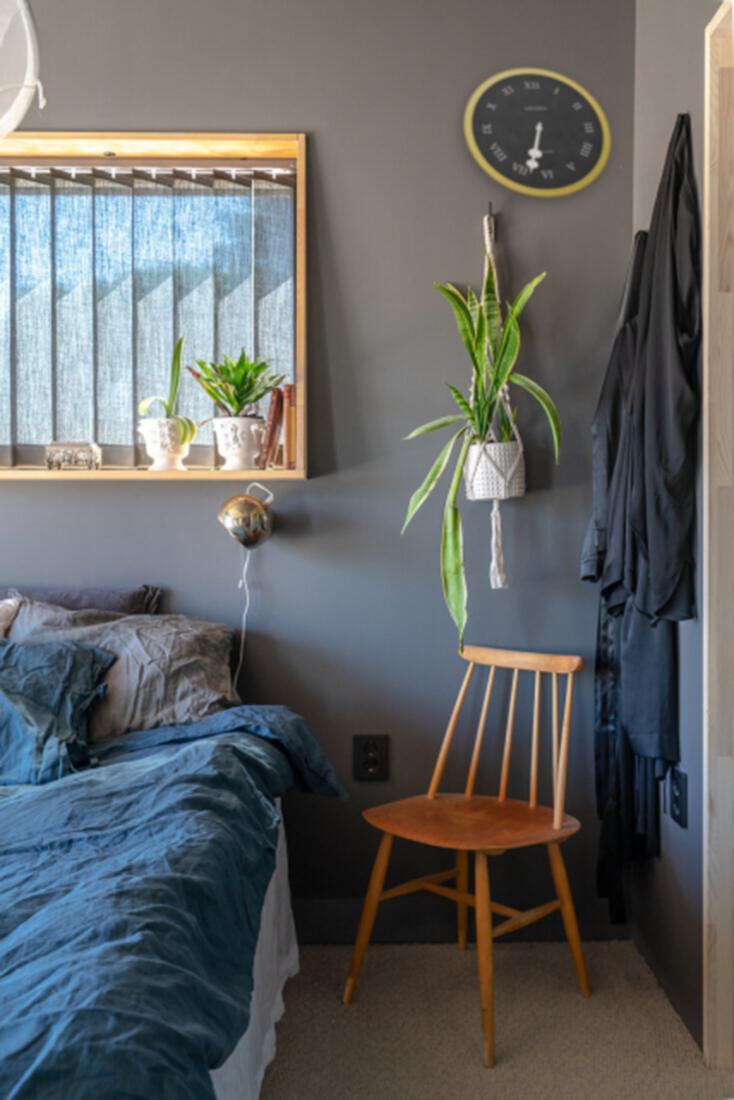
**6:33**
